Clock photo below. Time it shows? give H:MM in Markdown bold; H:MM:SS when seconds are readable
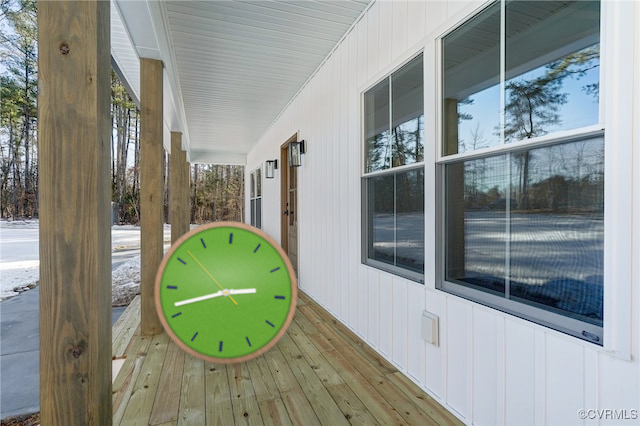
**2:41:52**
